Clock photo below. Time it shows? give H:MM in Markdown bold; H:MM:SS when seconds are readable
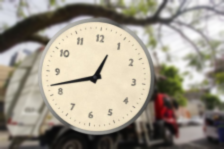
**12:42**
